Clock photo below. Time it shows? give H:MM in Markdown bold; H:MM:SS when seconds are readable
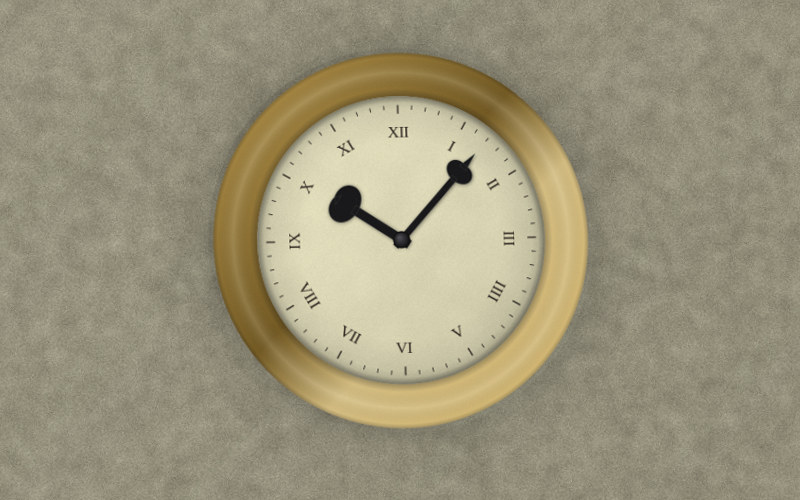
**10:07**
